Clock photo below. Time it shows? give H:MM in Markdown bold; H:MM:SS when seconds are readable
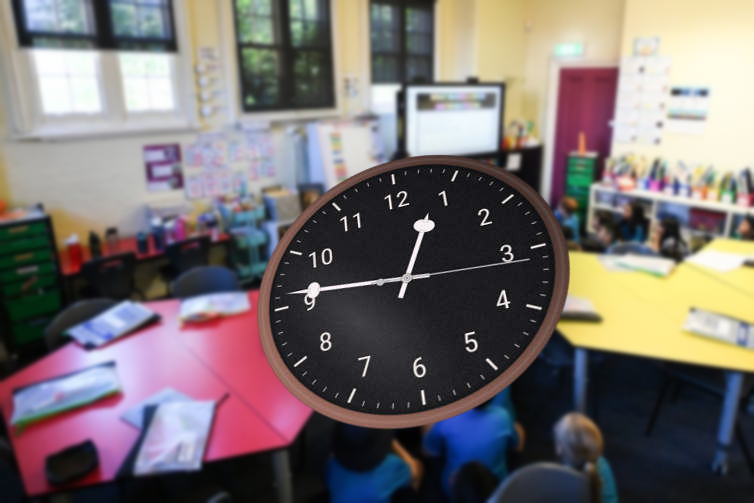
**12:46:16**
